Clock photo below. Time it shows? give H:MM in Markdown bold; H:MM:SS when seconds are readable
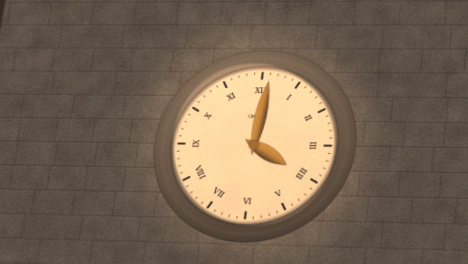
**4:01**
